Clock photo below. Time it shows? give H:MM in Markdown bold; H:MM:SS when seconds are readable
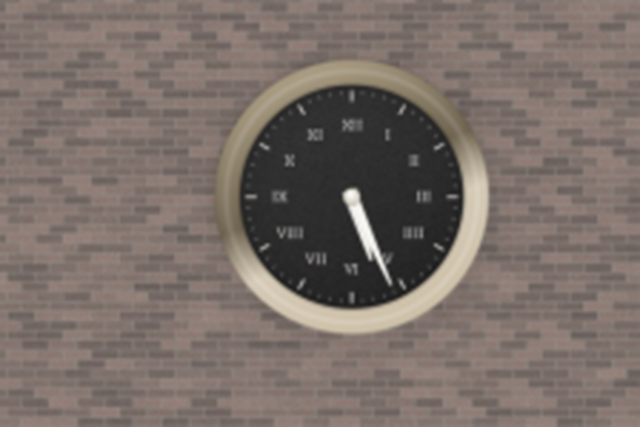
**5:26**
